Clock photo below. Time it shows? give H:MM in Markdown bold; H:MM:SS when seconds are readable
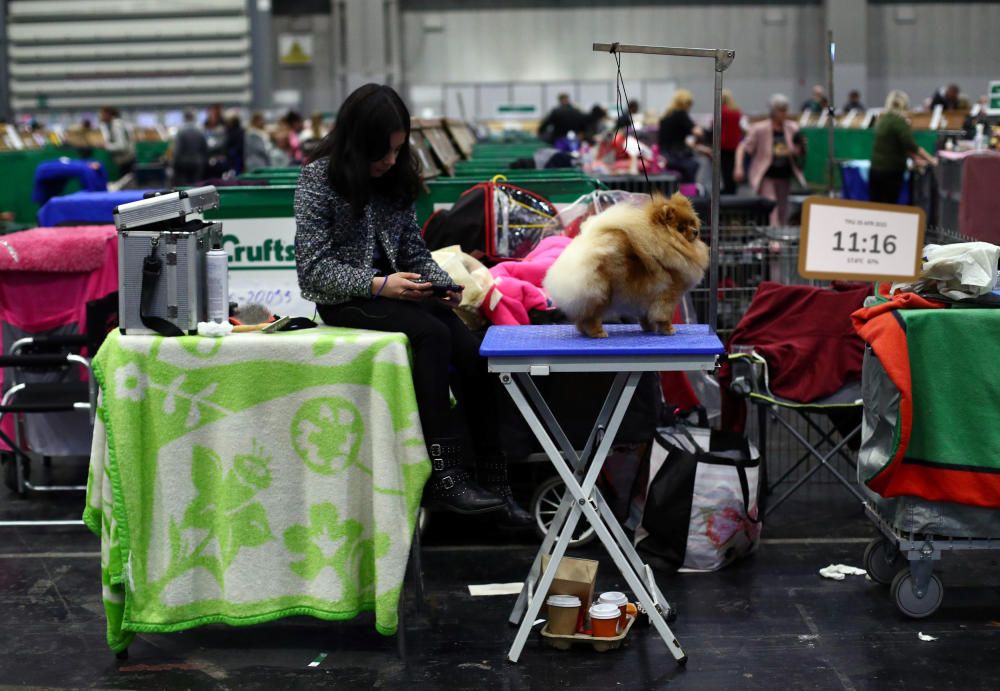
**11:16**
